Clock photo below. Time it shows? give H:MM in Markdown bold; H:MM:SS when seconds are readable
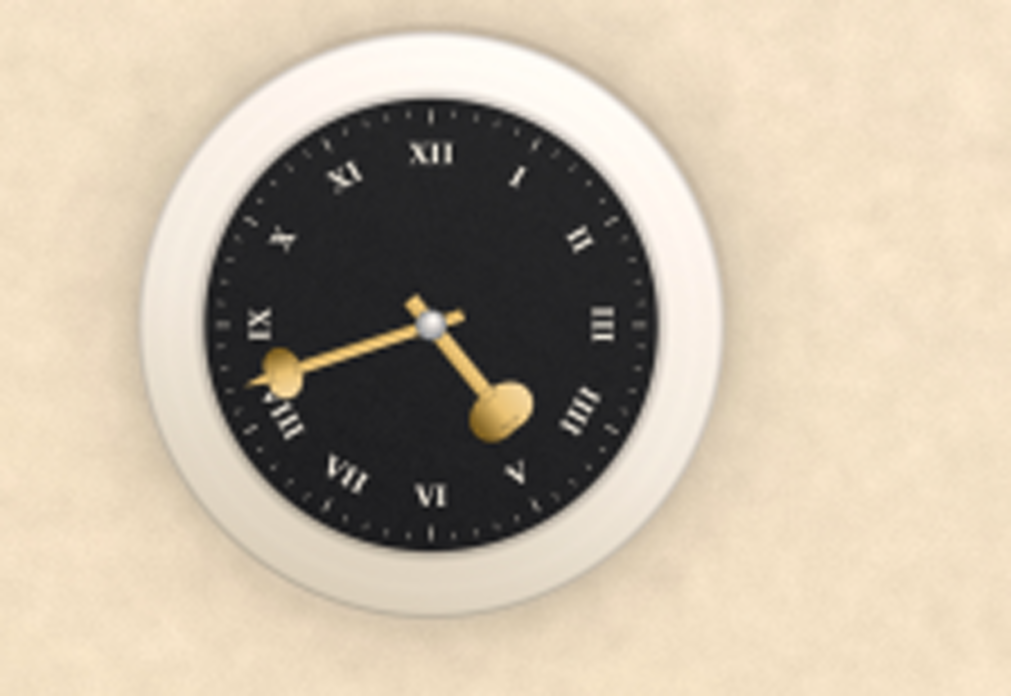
**4:42**
